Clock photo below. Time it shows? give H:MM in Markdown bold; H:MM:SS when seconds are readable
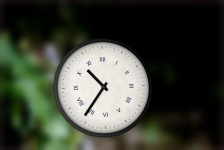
**10:36**
